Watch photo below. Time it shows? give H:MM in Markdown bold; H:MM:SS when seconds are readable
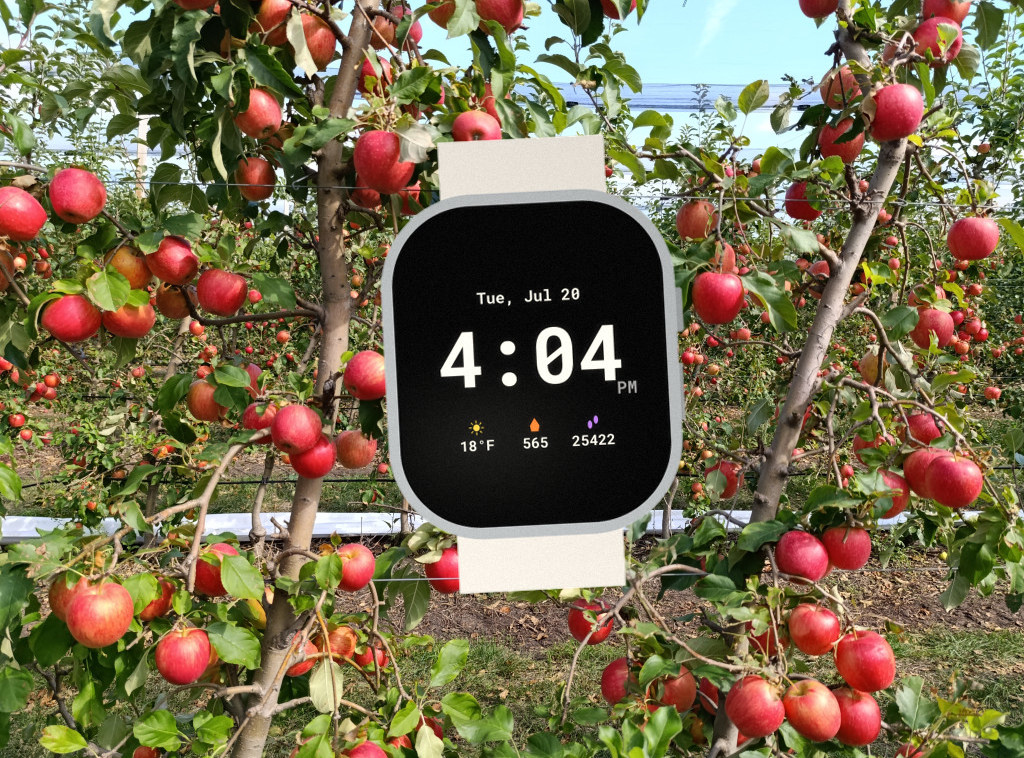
**4:04**
